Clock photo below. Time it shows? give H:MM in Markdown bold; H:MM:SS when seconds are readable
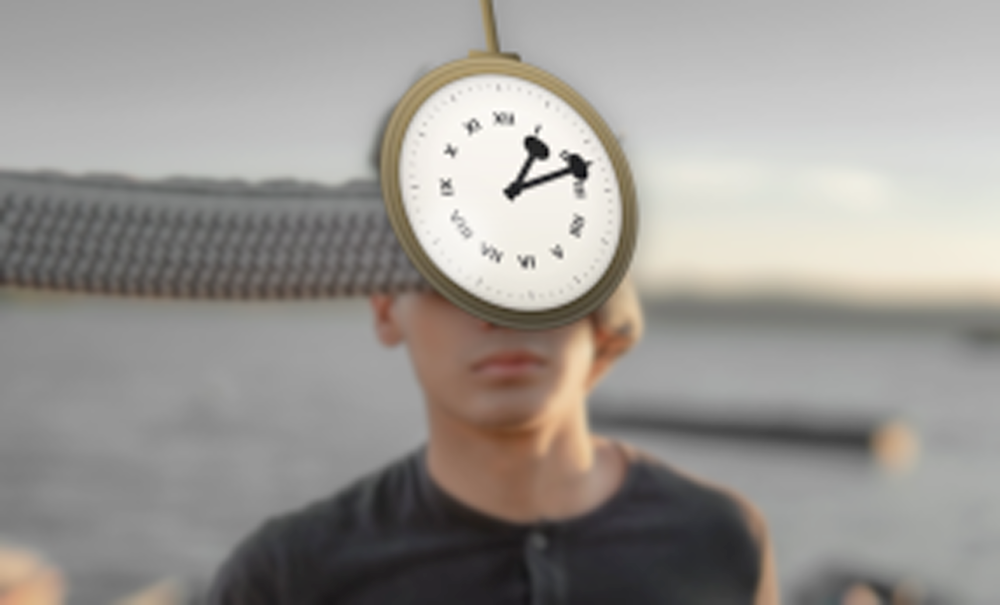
**1:12**
